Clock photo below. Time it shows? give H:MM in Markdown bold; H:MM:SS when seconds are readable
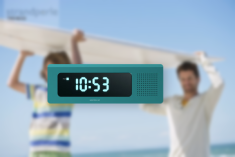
**10:53**
